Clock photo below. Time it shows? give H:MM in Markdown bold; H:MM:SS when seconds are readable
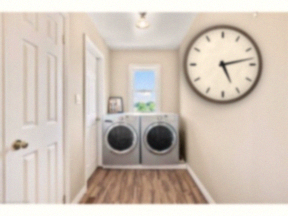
**5:13**
